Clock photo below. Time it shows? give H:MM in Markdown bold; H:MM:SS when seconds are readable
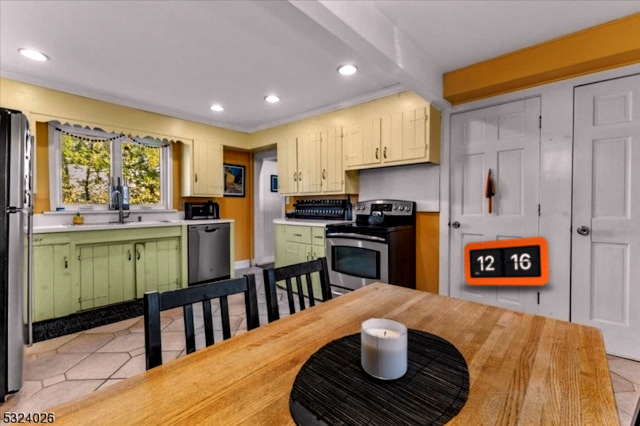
**12:16**
